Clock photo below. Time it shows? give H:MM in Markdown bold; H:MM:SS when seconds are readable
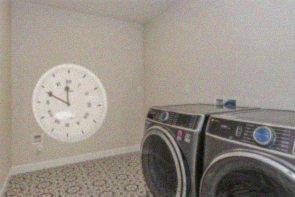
**11:49**
